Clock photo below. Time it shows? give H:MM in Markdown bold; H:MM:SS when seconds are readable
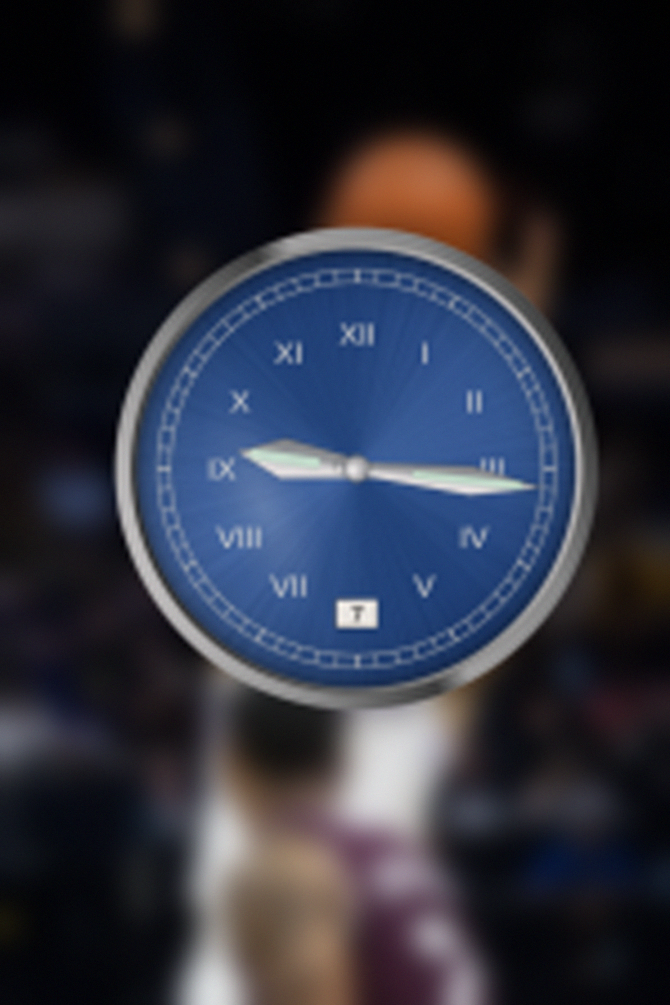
**9:16**
